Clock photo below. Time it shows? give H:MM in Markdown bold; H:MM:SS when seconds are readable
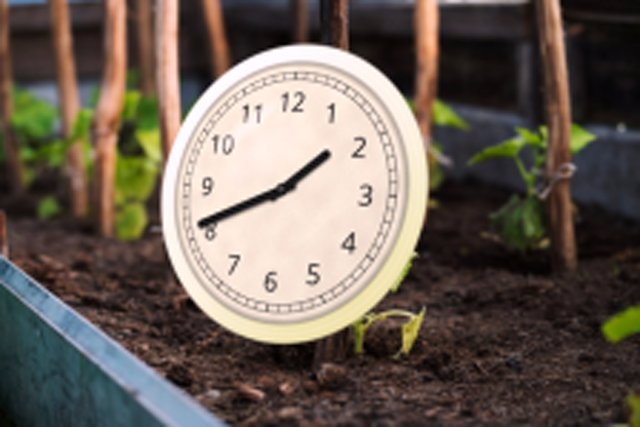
**1:41**
